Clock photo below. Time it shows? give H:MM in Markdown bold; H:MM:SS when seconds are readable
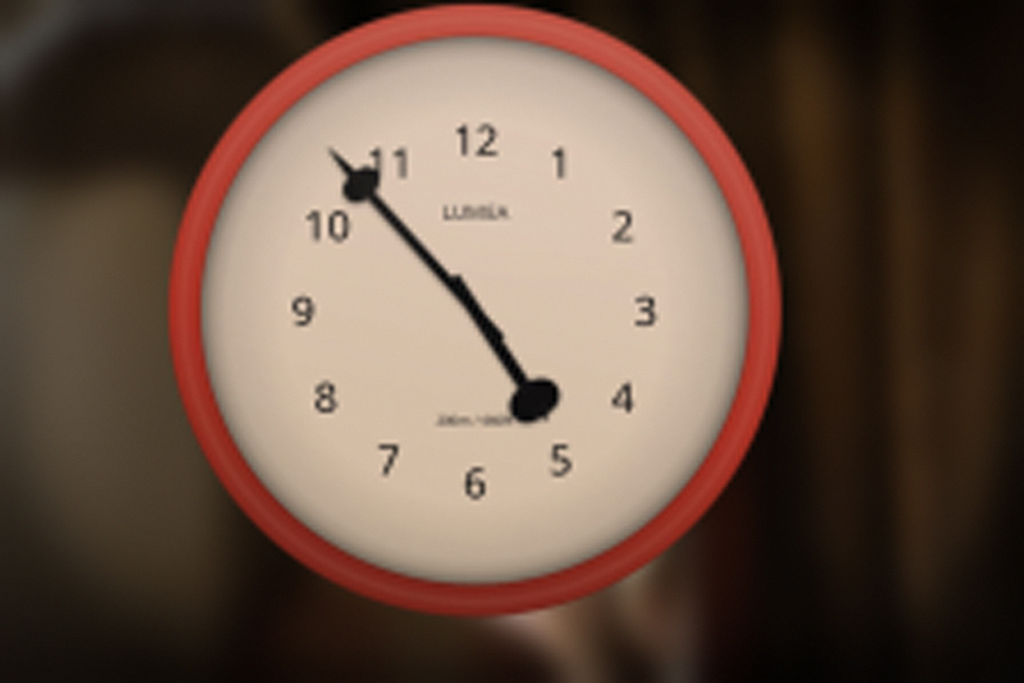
**4:53**
